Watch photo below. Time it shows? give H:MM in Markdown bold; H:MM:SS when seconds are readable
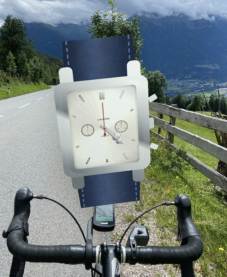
**4:23**
